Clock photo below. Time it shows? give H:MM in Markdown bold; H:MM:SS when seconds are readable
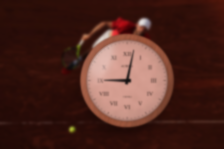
**9:02**
